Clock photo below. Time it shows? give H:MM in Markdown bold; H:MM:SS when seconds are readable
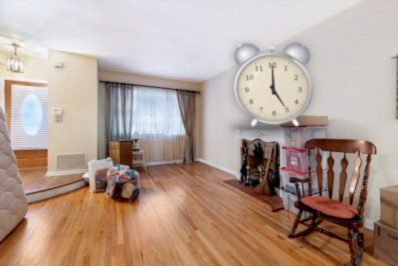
**5:00**
